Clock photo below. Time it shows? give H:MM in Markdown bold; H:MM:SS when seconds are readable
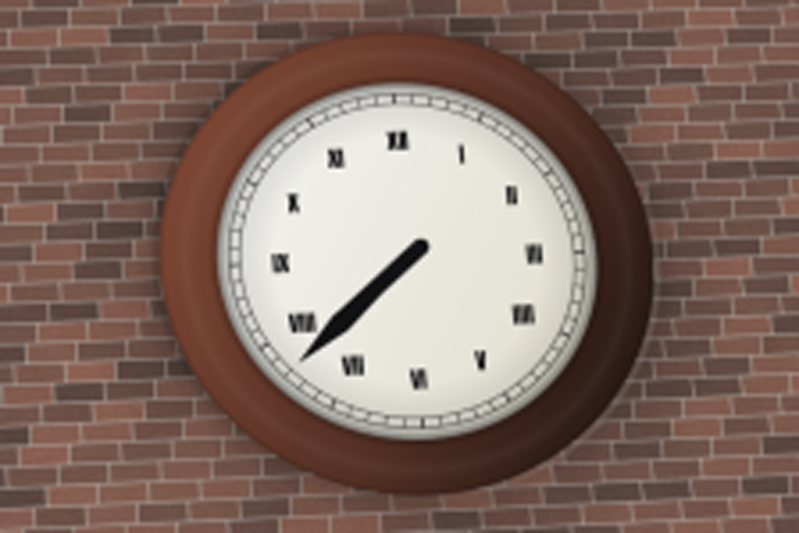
**7:38**
